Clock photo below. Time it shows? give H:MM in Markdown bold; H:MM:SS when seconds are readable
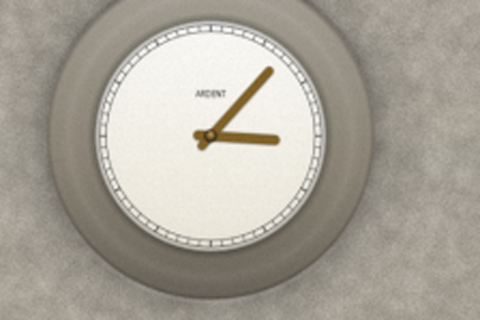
**3:07**
